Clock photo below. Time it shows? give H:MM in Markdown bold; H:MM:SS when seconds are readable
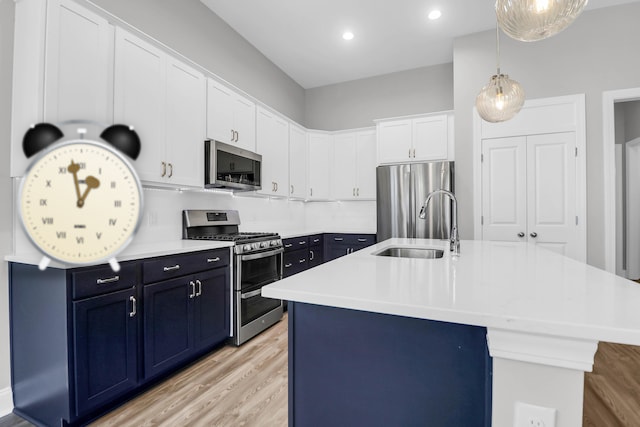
**12:58**
